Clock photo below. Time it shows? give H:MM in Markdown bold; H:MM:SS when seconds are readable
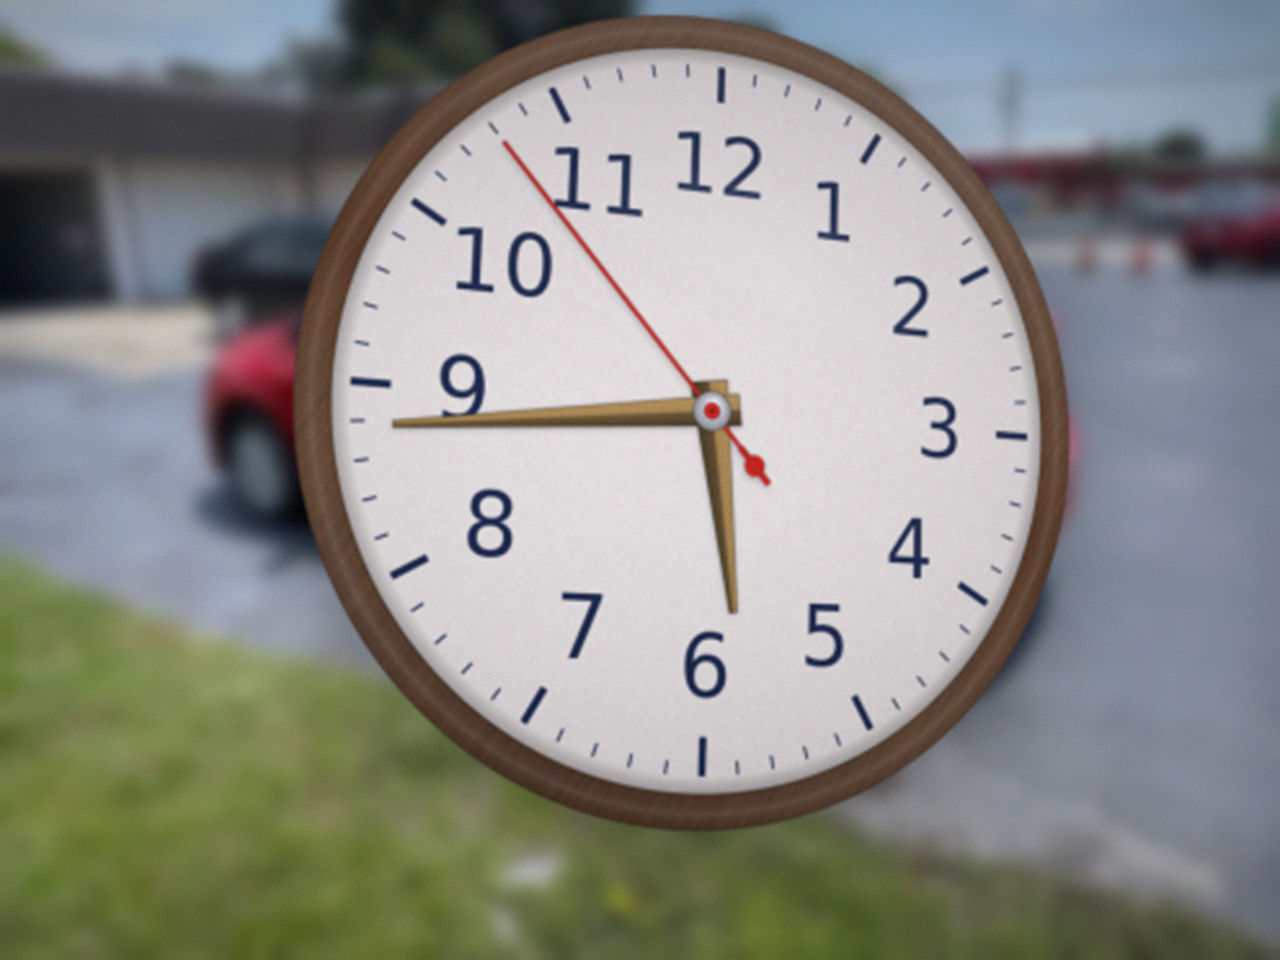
**5:43:53**
